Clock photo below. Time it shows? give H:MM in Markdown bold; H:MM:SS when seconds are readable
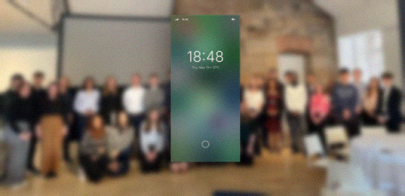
**18:48**
